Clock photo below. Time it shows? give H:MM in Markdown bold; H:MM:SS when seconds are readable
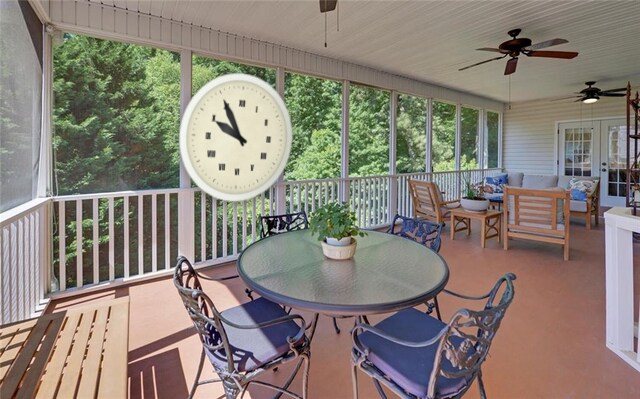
**9:55**
